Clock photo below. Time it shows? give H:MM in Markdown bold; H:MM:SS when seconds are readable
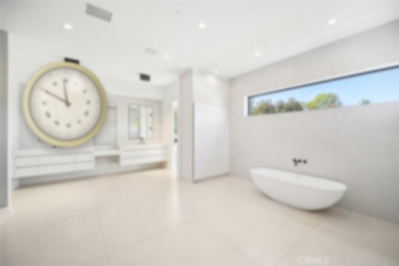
**11:50**
